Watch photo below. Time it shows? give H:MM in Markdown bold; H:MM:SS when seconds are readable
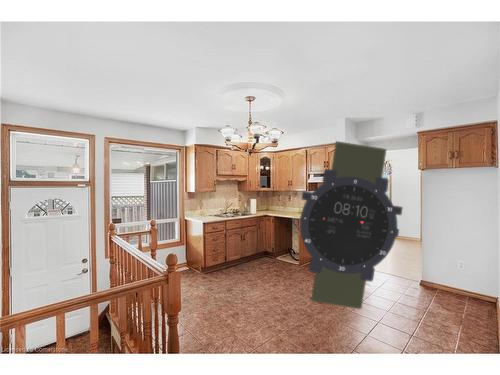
**8:10**
